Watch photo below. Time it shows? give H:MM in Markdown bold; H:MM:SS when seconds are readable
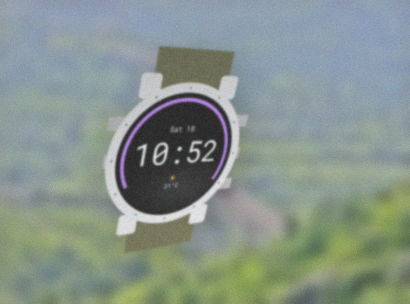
**10:52**
